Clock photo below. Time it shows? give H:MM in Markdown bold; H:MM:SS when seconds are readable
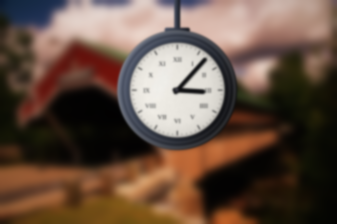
**3:07**
